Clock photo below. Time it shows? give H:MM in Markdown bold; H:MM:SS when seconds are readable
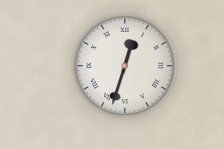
**12:33**
